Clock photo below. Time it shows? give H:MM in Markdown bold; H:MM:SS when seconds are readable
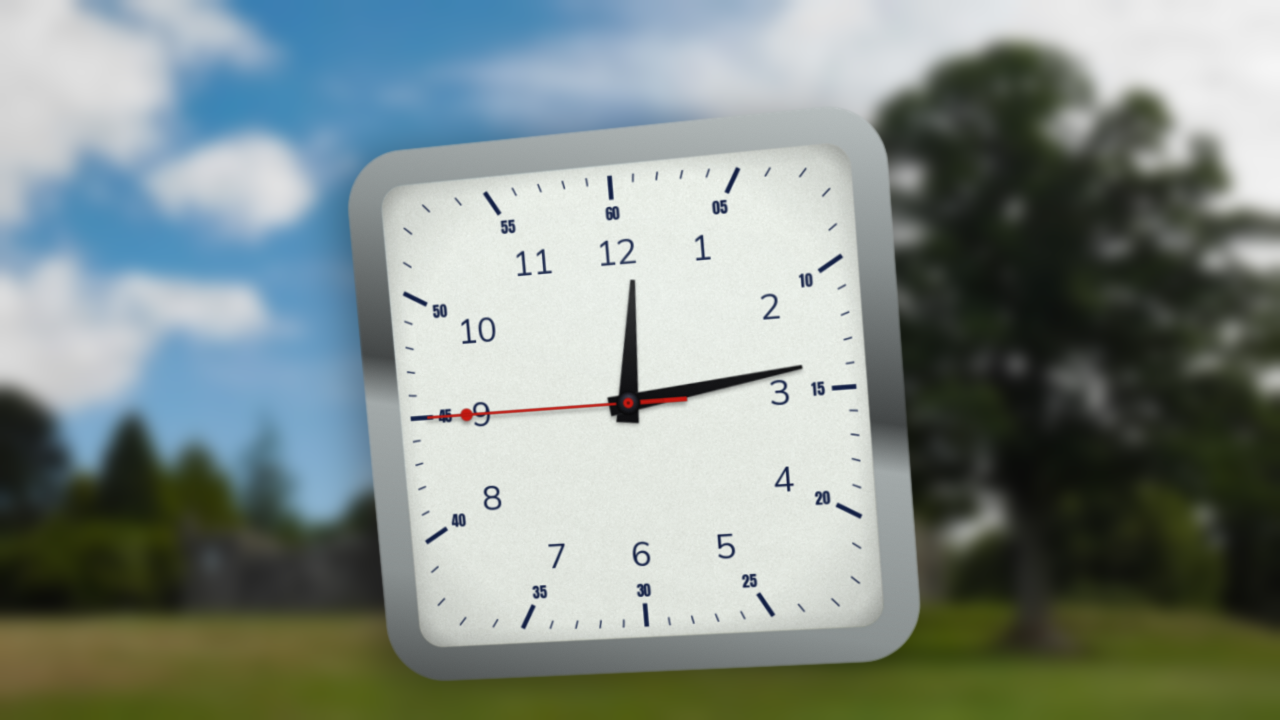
**12:13:45**
